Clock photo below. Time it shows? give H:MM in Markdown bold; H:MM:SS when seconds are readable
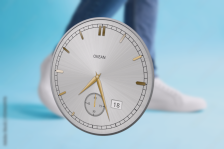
**7:26**
